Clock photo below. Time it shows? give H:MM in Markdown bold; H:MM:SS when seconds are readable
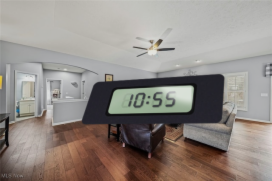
**10:55**
